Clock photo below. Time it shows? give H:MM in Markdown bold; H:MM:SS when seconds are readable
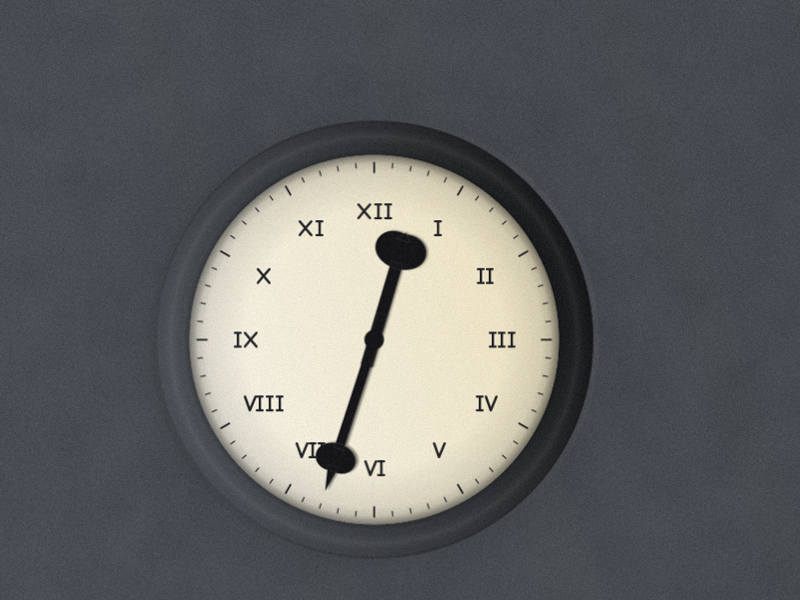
**12:33**
